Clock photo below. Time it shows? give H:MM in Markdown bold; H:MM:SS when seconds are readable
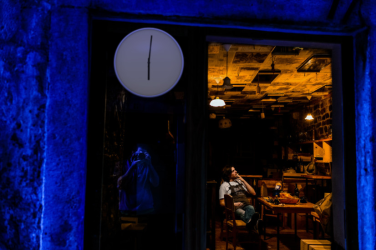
**6:01**
